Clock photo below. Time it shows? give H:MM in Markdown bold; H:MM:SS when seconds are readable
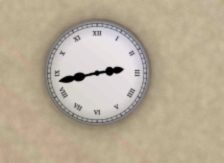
**2:43**
